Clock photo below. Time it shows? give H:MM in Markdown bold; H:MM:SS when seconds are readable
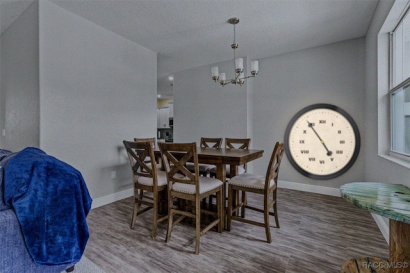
**4:54**
